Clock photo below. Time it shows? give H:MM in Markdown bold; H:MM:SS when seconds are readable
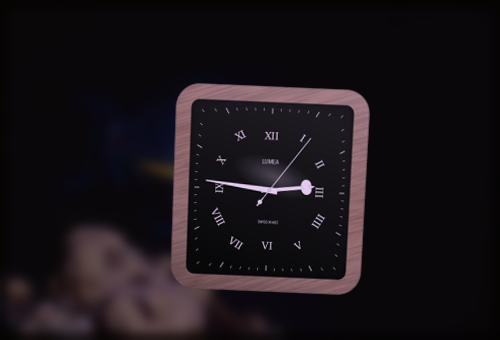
**2:46:06**
